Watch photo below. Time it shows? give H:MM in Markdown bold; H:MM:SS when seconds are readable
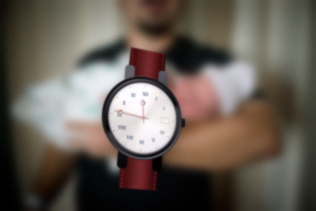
**11:46**
